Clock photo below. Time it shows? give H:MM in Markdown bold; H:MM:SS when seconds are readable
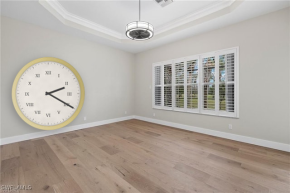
**2:20**
